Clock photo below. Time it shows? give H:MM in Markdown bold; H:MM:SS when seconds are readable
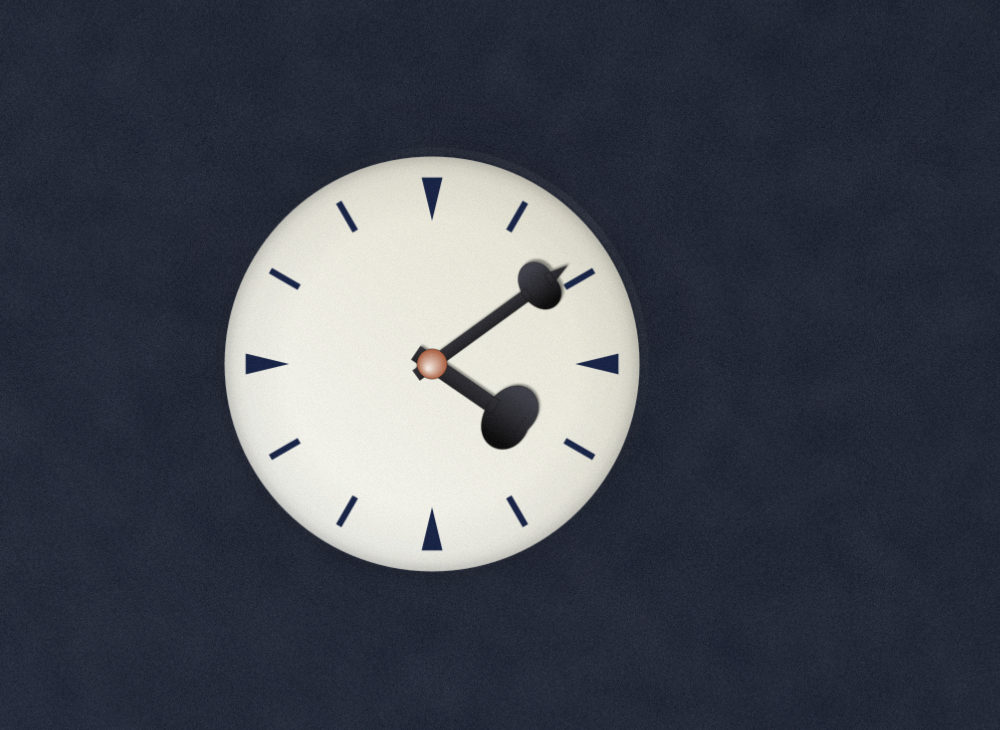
**4:09**
